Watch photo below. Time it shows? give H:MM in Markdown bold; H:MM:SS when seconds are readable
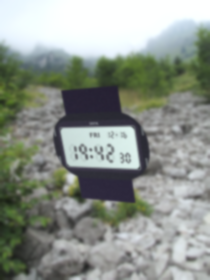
**19:42**
